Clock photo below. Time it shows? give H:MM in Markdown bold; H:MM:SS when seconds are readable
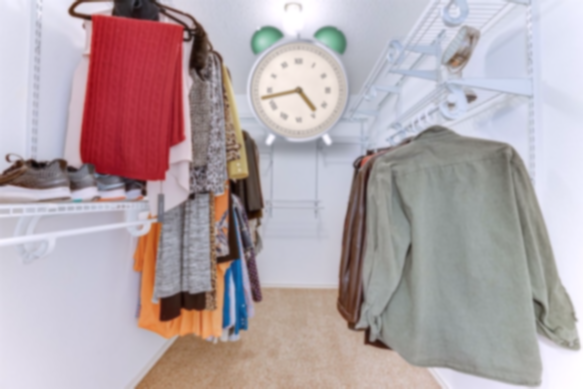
**4:43**
